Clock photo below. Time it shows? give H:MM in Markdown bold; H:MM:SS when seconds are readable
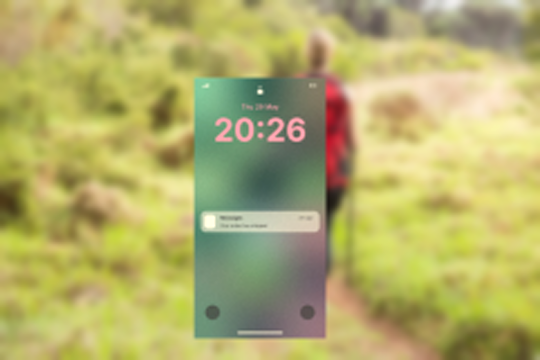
**20:26**
